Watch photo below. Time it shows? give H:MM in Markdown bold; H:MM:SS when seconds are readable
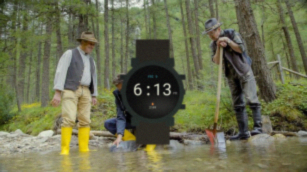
**6:13**
